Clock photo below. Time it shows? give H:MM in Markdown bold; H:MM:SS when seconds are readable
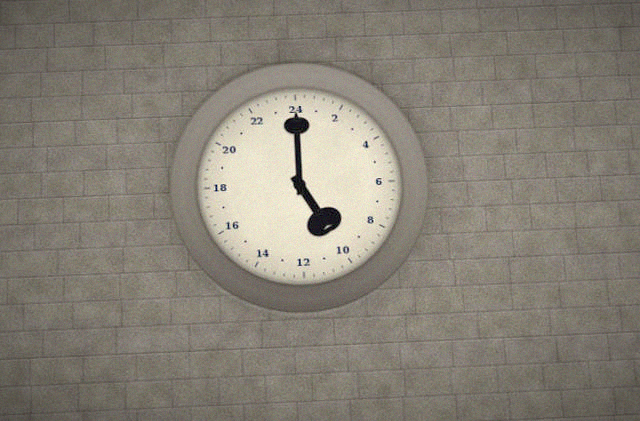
**10:00**
